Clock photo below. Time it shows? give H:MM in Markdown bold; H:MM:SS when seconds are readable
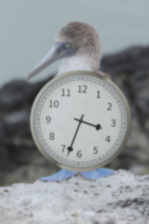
**3:33**
